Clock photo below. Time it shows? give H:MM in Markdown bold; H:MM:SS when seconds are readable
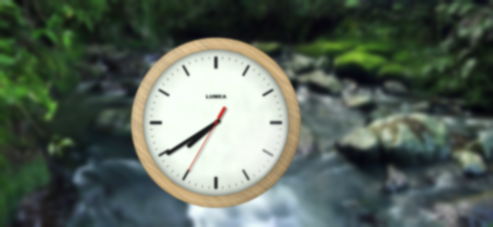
**7:39:35**
